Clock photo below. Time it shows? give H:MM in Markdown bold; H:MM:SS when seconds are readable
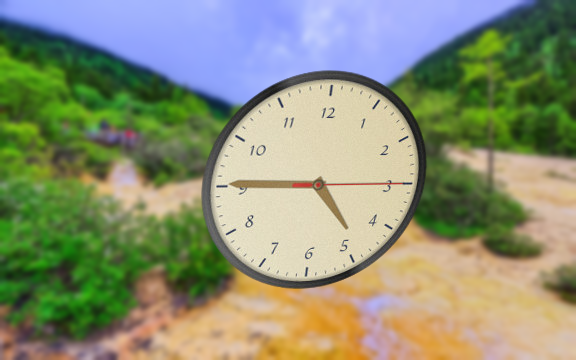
**4:45:15**
